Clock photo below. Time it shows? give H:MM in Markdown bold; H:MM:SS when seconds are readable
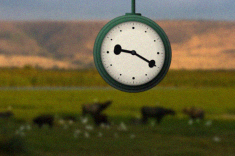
**9:20**
